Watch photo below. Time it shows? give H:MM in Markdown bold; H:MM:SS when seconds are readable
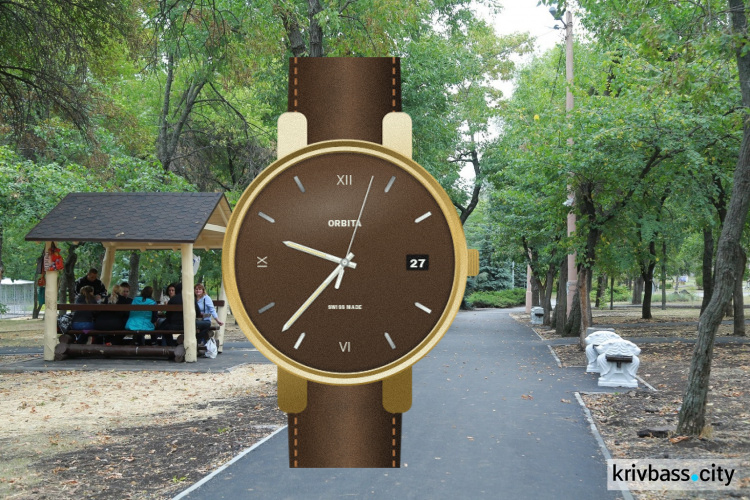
**9:37:03**
